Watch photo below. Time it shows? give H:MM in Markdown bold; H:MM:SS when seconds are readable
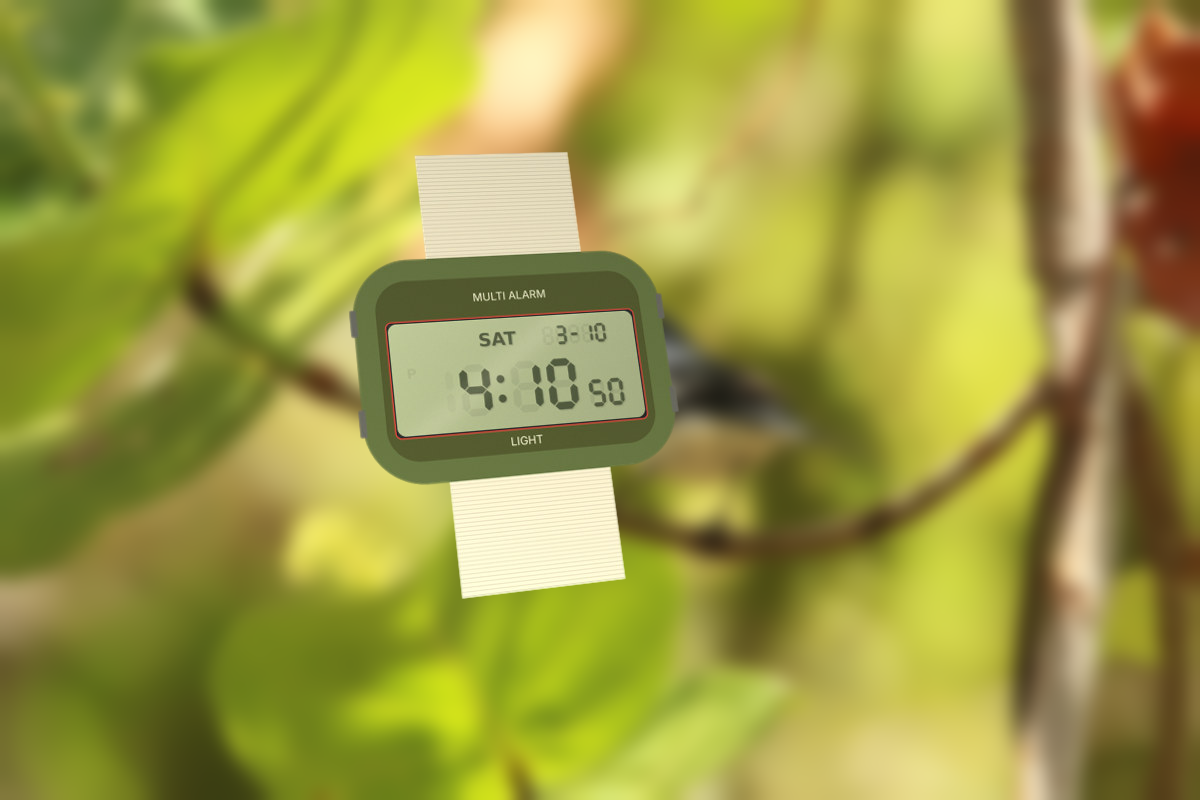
**4:10:50**
